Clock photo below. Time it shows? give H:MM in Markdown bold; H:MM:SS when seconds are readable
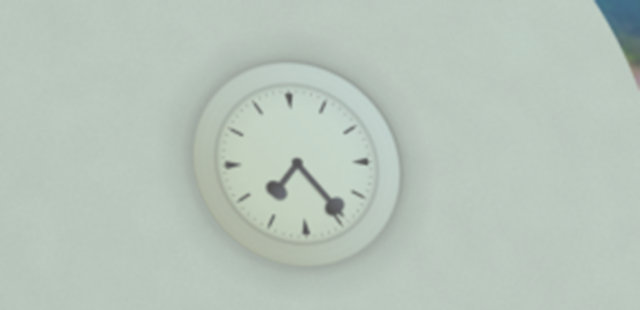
**7:24**
